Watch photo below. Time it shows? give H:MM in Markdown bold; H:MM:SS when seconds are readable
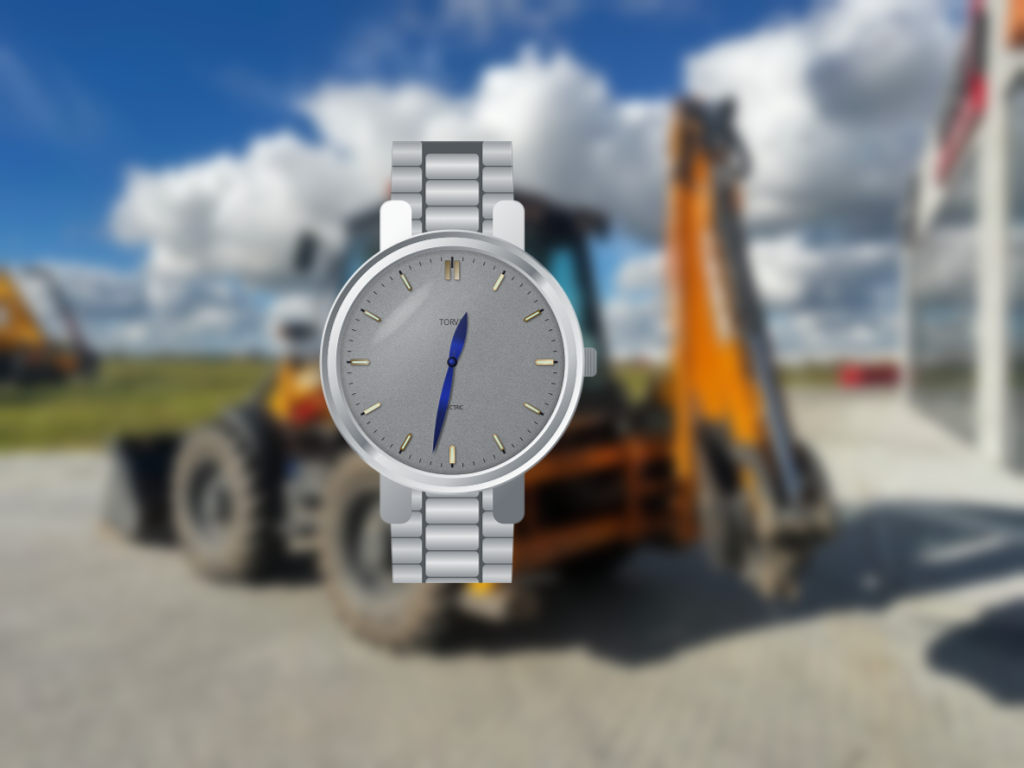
**12:32**
